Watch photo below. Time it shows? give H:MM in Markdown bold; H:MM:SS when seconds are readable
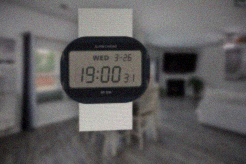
**19:00**
